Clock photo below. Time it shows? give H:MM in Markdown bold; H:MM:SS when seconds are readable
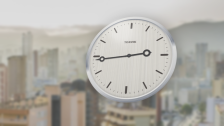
**2:44**
